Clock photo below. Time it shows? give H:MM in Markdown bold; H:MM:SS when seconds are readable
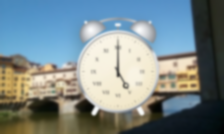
**5:00**
